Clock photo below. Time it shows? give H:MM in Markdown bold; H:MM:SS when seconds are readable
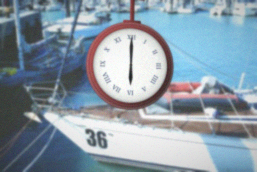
**6:00**
